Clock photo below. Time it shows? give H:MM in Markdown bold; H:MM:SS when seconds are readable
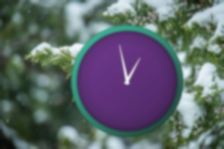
**12:58**
